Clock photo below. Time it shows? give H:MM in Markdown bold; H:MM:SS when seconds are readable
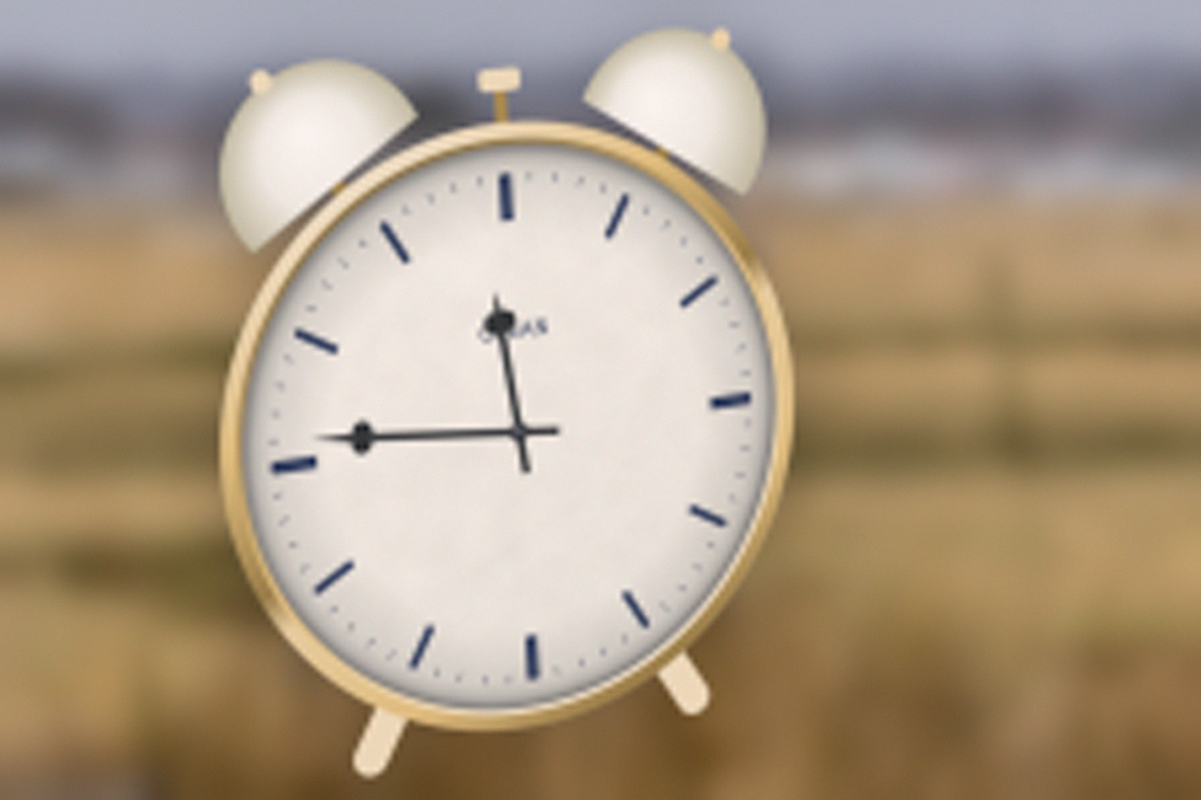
**11:46**
